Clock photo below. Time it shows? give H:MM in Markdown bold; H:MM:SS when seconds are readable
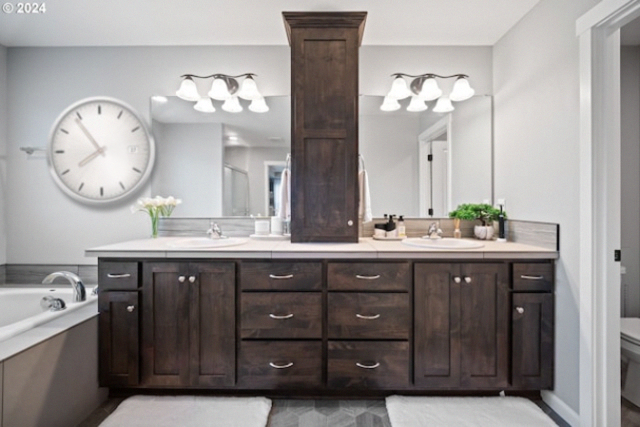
**7:54**
